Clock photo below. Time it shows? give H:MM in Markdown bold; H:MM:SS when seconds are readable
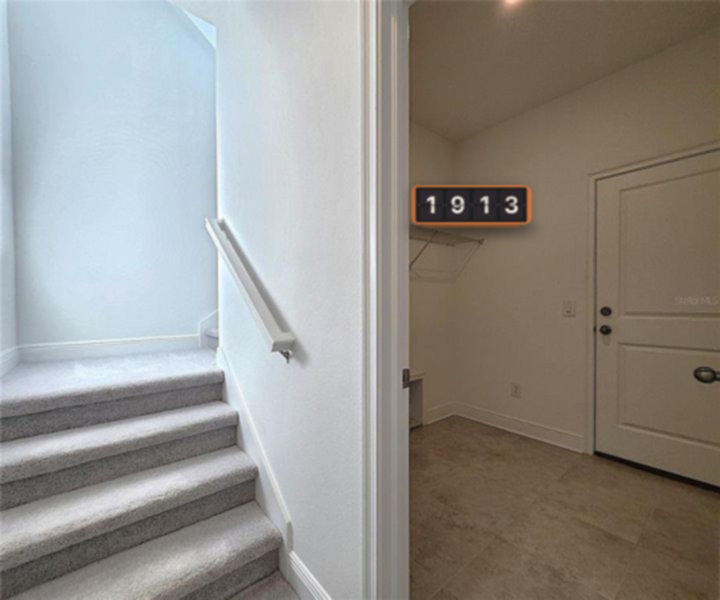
**19:13**
